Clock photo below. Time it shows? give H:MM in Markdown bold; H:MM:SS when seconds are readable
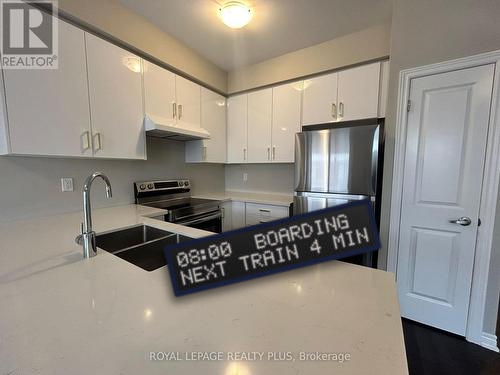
**8:00**
